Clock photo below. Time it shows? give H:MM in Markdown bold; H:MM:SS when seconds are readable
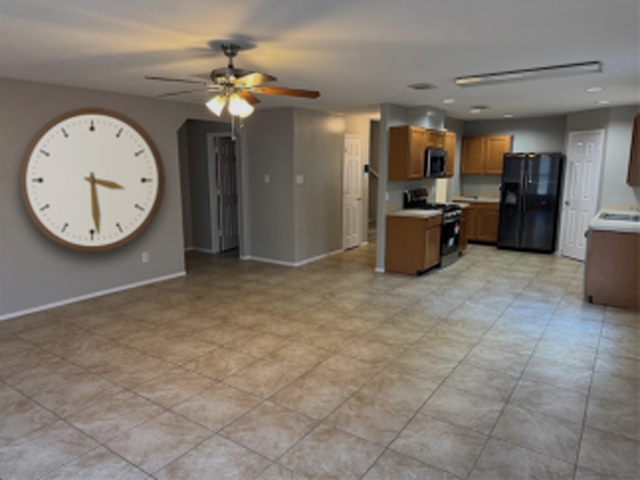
**3:29**
